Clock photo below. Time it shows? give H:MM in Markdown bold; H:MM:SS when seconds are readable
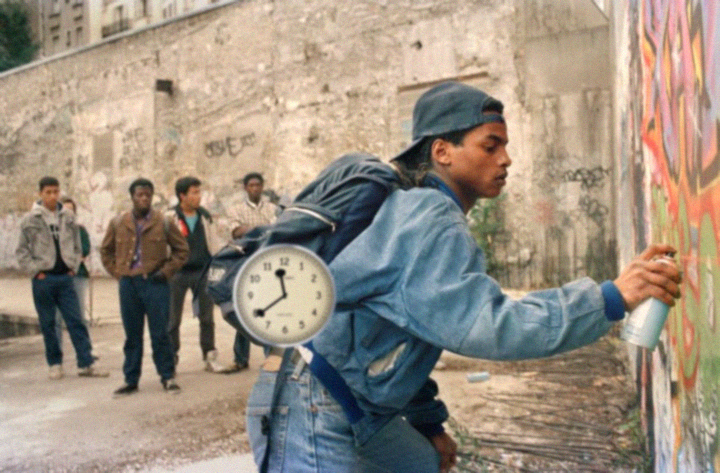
**11:39**
